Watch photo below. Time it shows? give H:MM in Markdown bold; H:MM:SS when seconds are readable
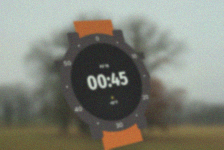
**0:45**
